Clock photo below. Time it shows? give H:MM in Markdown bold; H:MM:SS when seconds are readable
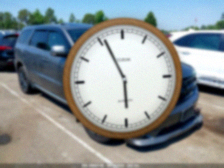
**5:56**
